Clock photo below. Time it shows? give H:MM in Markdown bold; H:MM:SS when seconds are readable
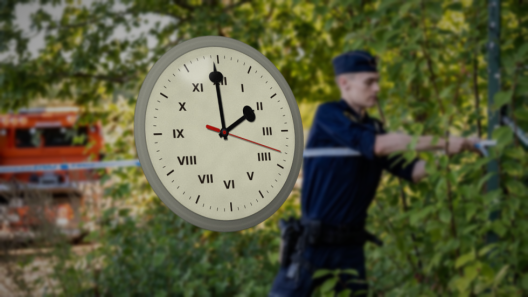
**1:59:18**
